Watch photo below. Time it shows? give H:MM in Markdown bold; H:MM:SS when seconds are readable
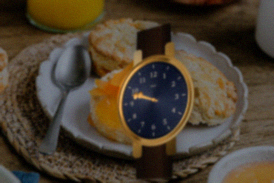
**9:48**
